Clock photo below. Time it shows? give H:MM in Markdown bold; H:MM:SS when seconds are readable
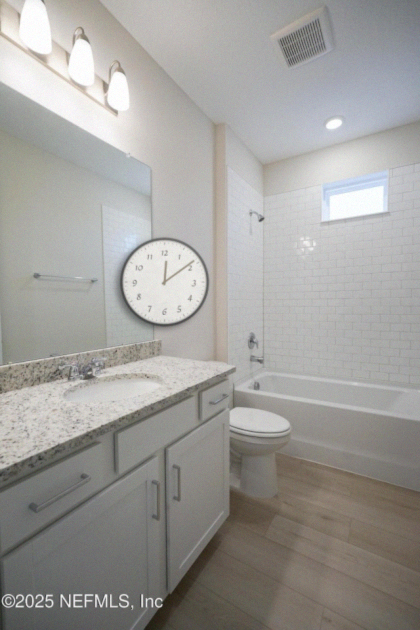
**12:09**
